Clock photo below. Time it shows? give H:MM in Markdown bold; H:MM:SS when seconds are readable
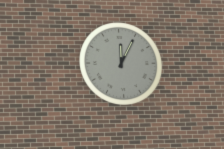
**12:05**
